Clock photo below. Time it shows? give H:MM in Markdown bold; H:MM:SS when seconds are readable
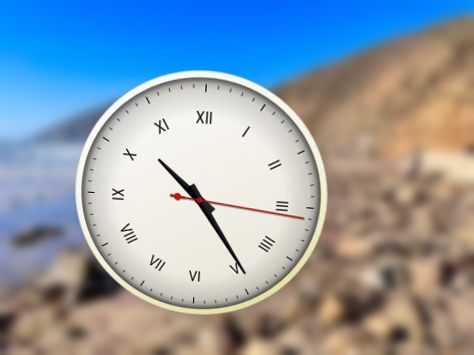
**10:24:16**
